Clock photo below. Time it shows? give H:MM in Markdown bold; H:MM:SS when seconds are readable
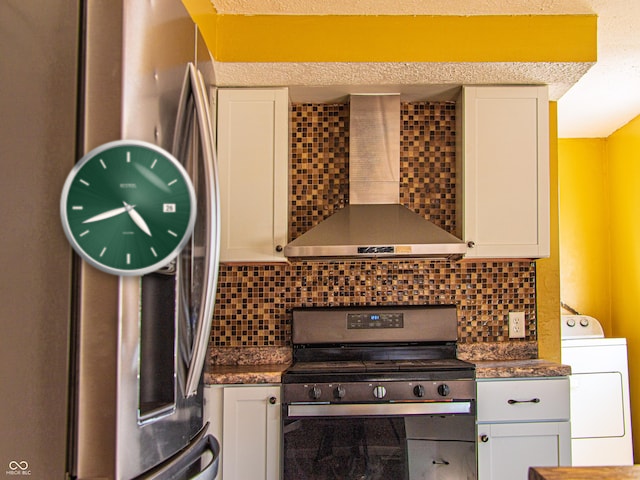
**4:42**
